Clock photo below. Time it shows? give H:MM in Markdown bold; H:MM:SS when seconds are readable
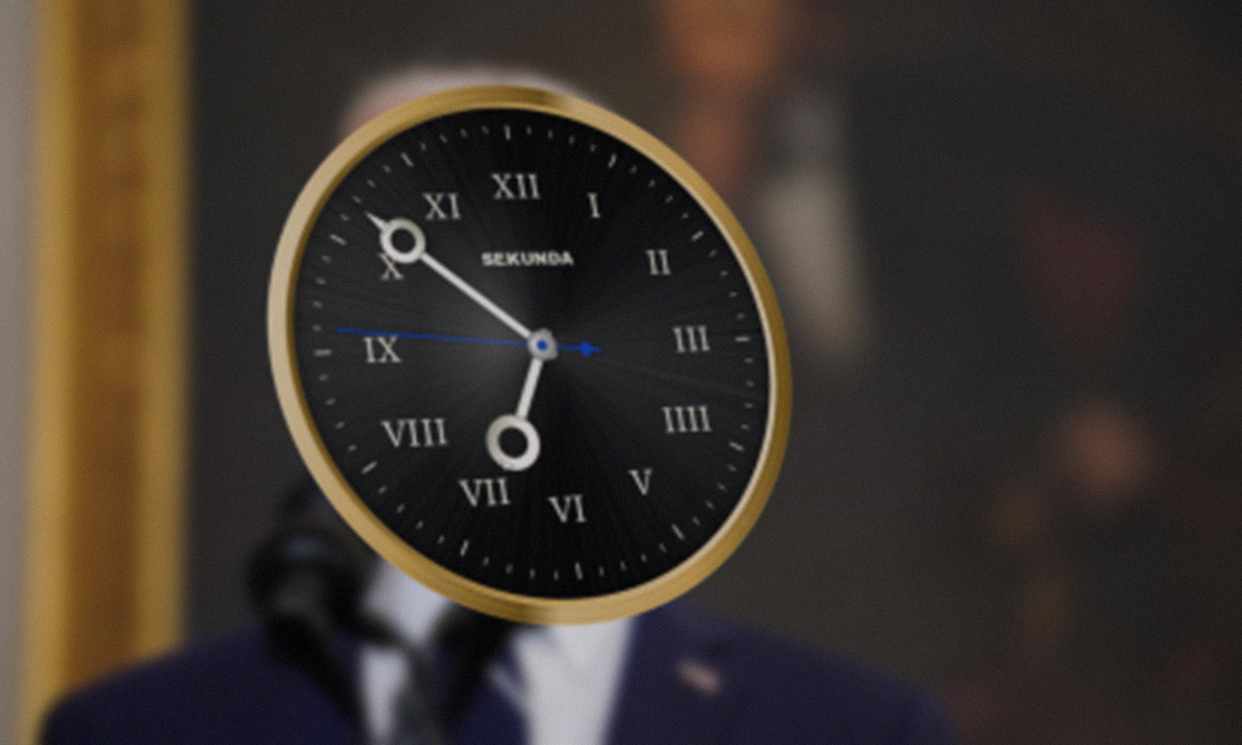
**6:51:46**
